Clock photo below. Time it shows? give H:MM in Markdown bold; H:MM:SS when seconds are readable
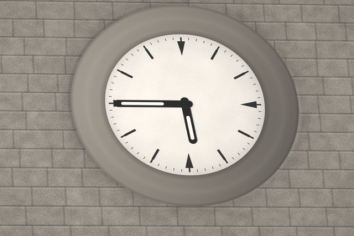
**5:45**
